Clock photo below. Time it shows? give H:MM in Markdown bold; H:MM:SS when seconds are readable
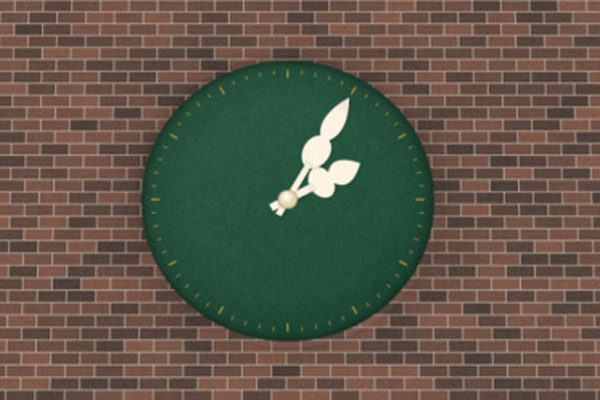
**2:05**
